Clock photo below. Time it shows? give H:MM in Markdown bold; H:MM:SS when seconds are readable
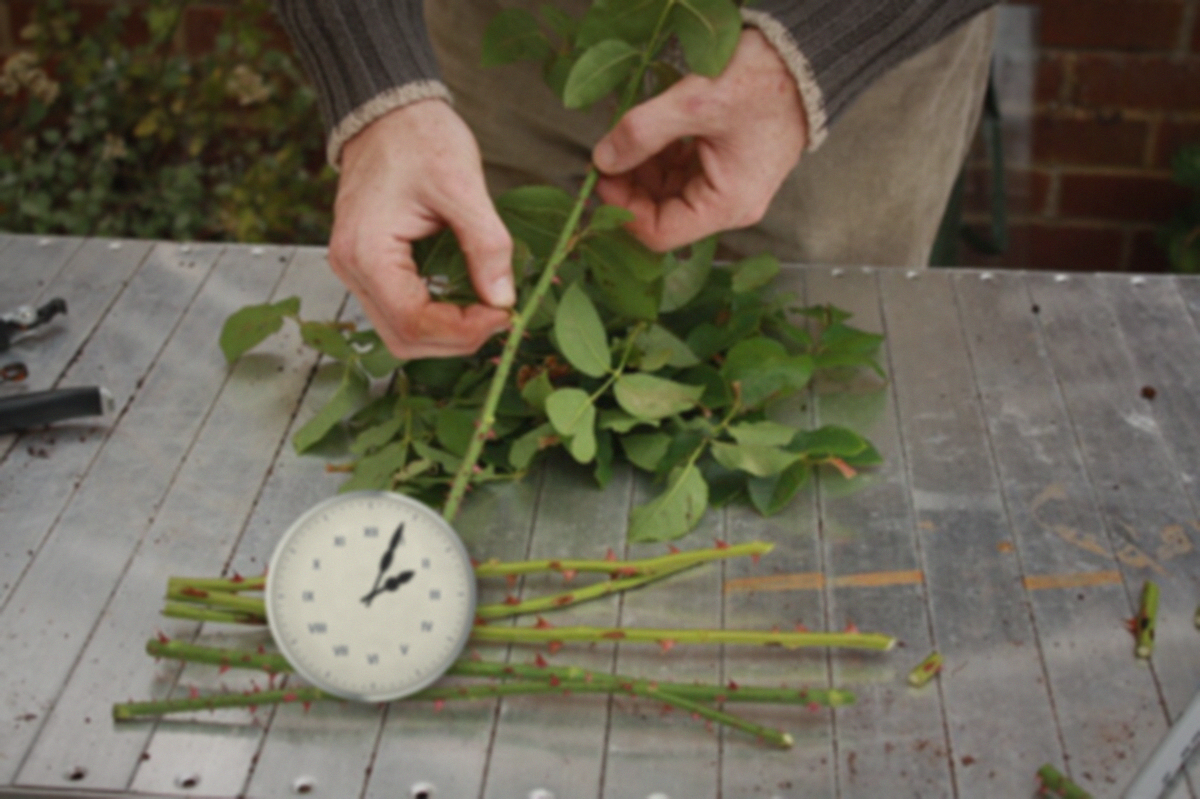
**2:04**
